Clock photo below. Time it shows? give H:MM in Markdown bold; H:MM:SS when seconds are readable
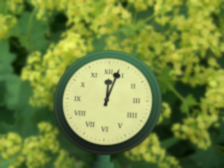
**12:03**
